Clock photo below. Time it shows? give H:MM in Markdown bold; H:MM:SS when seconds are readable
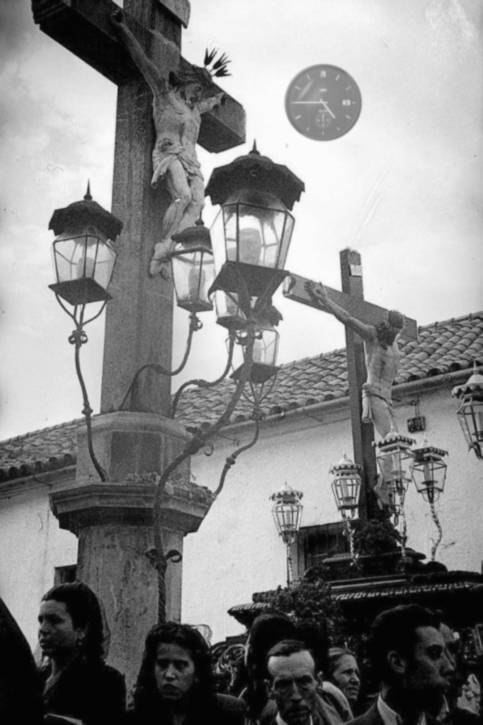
**4:45**
